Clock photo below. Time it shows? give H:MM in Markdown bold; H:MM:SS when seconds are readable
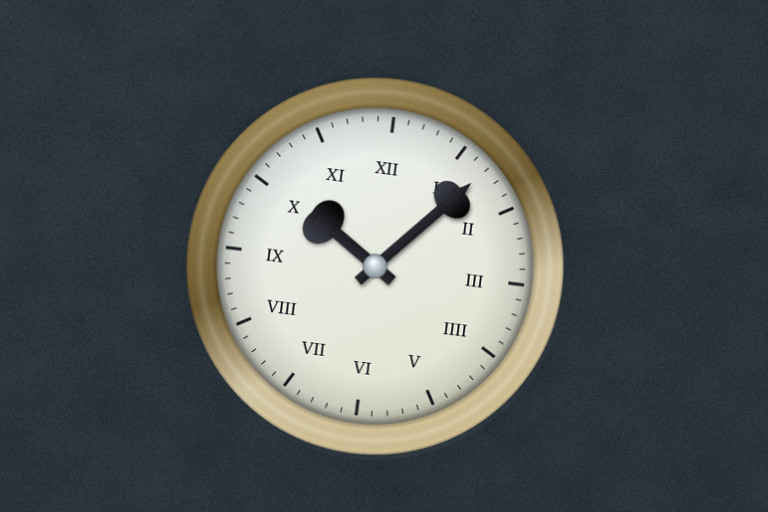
**10:07**
